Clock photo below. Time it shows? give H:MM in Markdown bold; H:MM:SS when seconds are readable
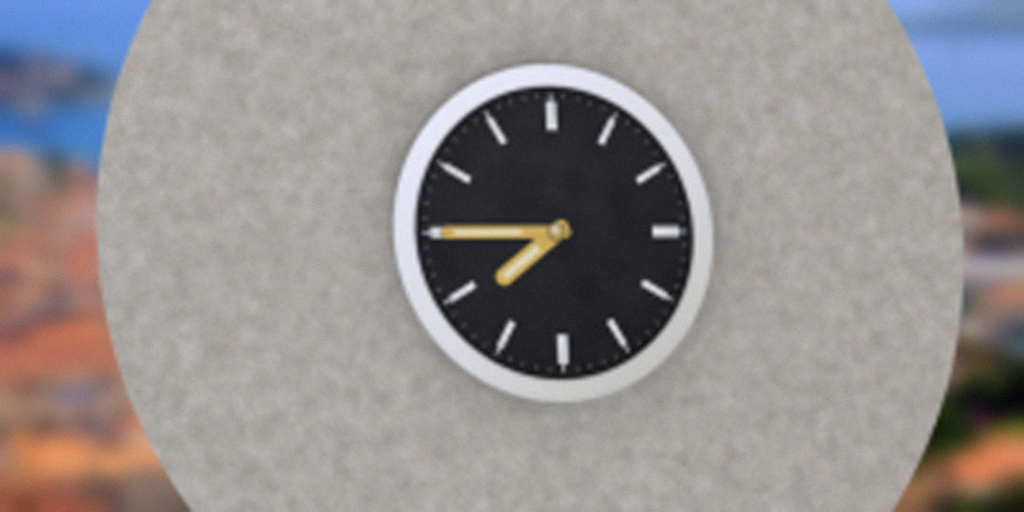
**7:45**
